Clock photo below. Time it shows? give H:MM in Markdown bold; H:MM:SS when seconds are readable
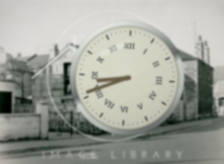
**8:41**
